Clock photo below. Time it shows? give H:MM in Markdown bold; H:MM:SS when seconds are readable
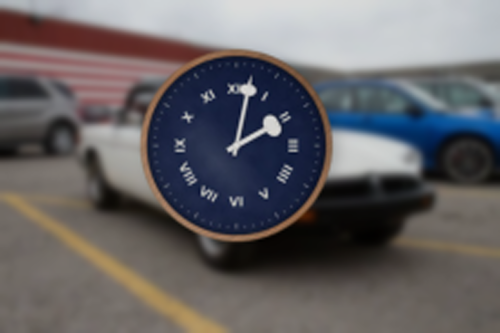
**2:02**
